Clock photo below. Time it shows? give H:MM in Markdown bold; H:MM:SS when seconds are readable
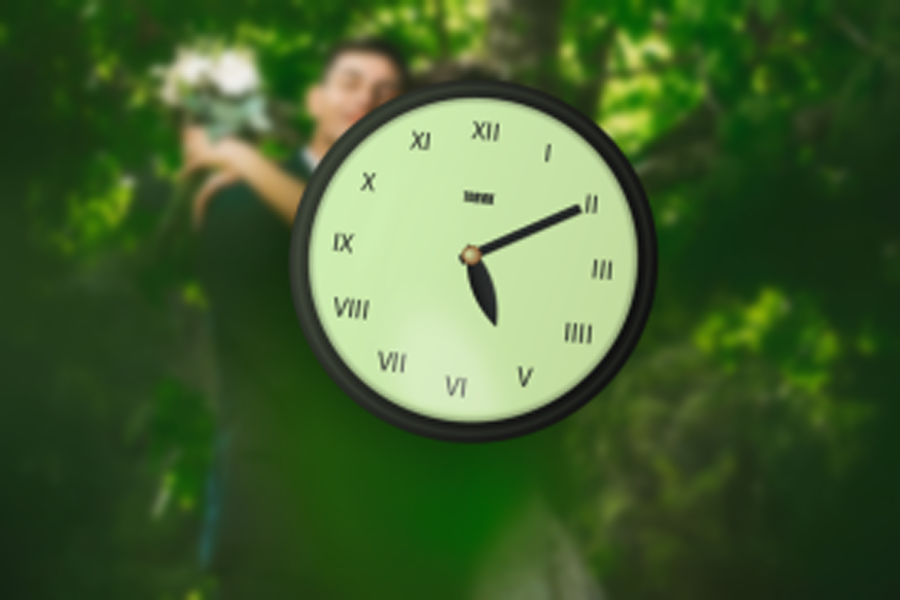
**5:10**
